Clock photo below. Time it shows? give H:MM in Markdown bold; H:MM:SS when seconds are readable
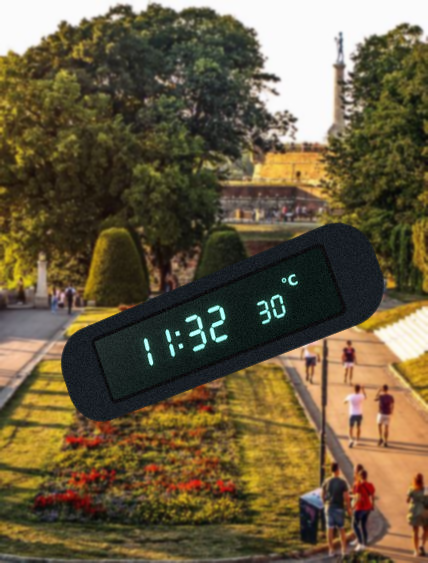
**11:32**
